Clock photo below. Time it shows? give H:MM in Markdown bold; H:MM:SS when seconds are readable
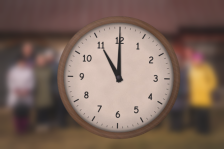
**11:00**
